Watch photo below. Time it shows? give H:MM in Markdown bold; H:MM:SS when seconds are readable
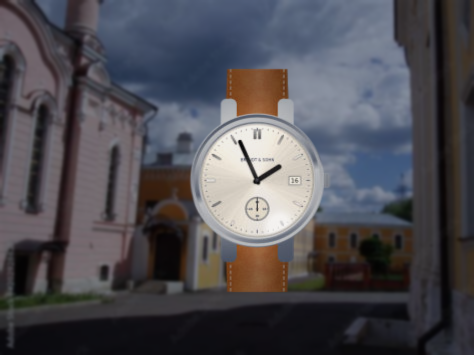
**1:56**
